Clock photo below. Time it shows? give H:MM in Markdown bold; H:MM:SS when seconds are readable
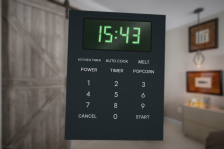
**15:43**
